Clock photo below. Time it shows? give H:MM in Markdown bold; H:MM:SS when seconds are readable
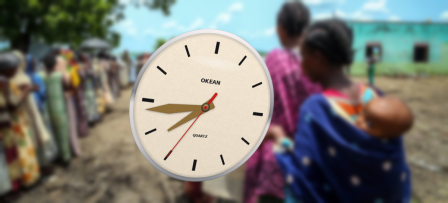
**7:43:35**
